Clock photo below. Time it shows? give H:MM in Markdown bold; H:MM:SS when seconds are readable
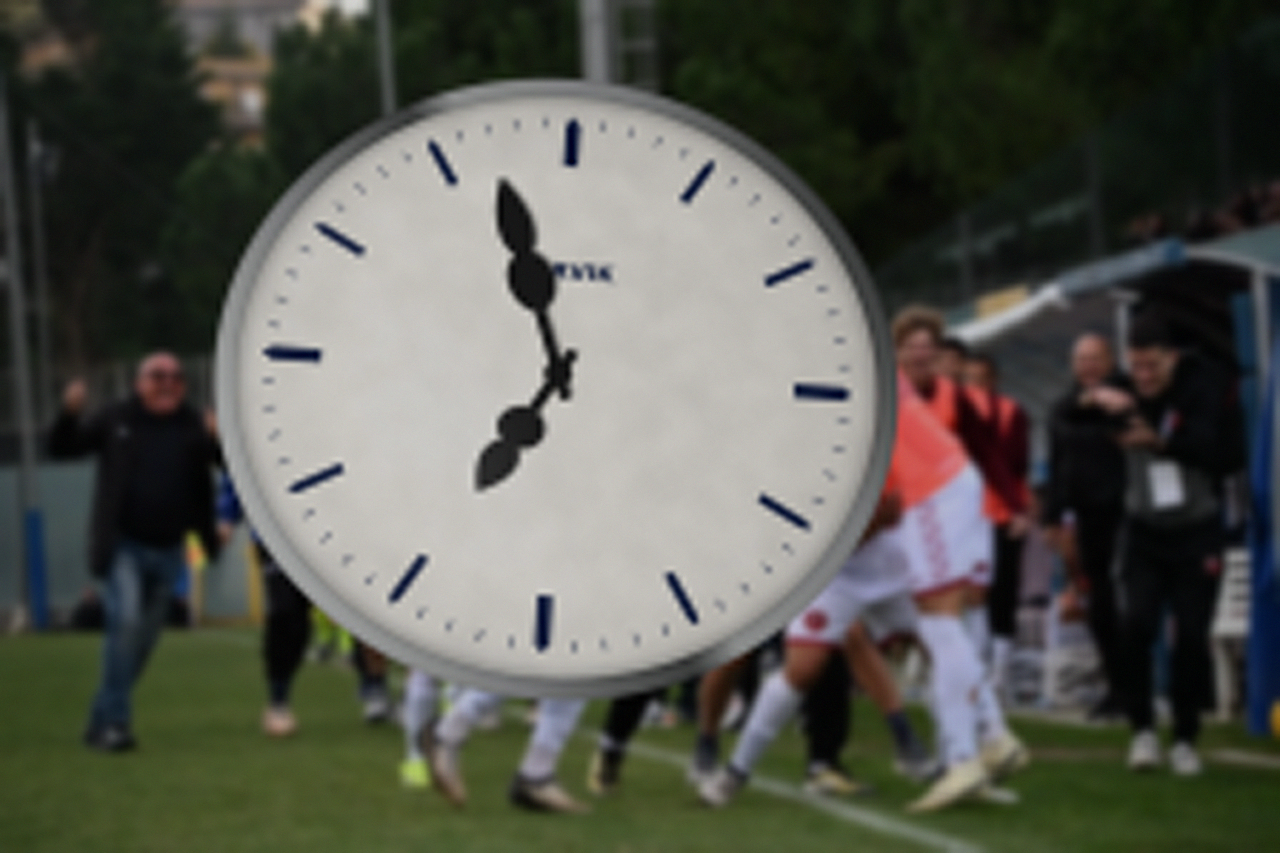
**6:57**
